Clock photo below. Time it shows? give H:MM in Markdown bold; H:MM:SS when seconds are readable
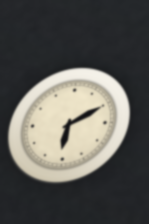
**6:10**
